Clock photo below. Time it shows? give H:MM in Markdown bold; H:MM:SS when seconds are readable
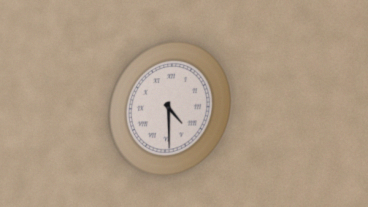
**4:29**
